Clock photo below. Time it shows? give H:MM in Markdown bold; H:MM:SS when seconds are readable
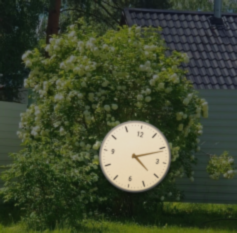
**4:11**
